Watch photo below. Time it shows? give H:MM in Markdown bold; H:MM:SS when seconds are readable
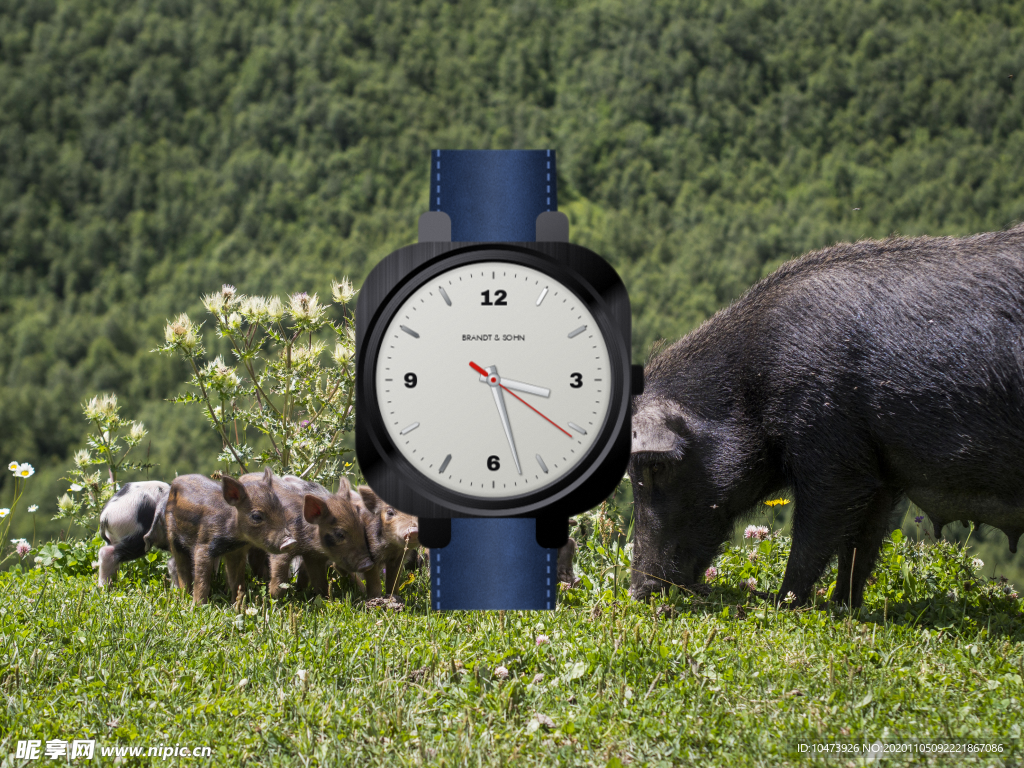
**3:27:21**
